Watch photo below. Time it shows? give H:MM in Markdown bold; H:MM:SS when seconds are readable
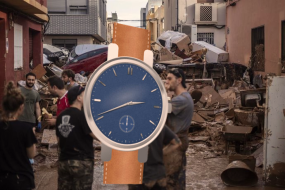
**2:41**
